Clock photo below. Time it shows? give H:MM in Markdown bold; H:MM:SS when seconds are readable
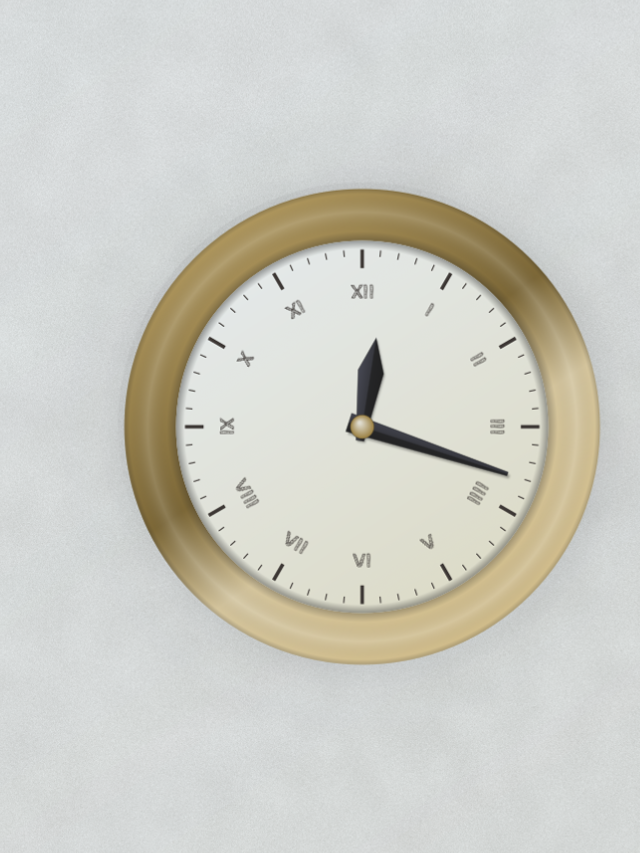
**12:18**
